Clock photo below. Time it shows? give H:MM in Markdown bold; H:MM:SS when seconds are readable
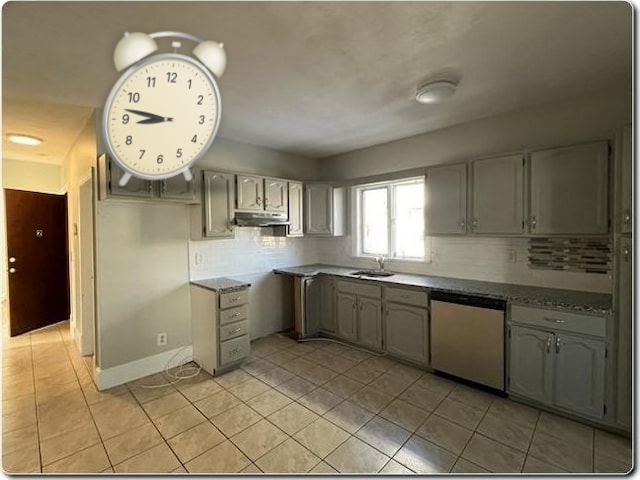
**8:47**
